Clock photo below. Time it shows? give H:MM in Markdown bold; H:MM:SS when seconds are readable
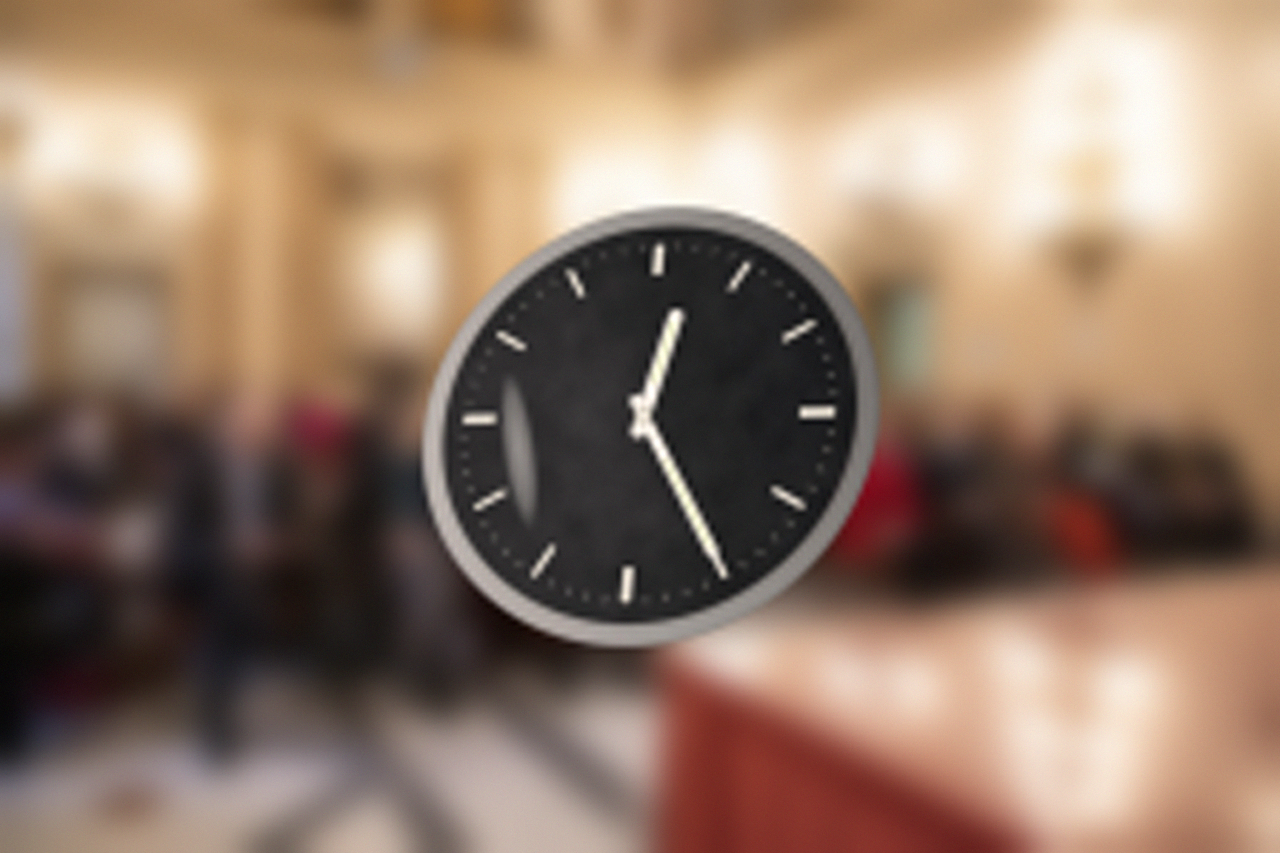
**12:25**
